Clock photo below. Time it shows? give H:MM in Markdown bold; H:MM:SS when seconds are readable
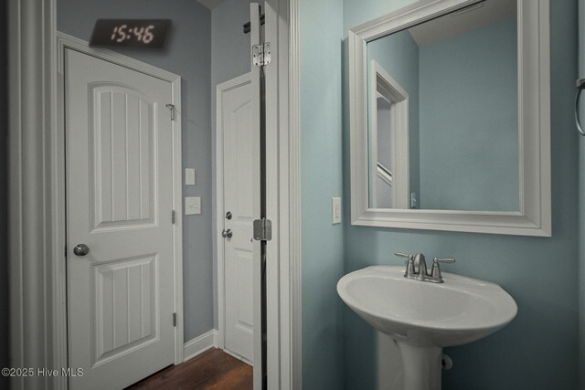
**15:46**
